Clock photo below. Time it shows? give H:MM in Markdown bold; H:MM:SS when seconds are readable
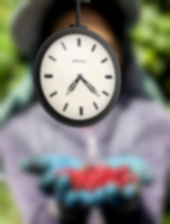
**7:22**
